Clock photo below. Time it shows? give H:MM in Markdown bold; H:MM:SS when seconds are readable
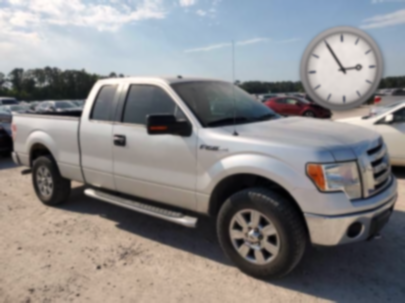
**2:55**
